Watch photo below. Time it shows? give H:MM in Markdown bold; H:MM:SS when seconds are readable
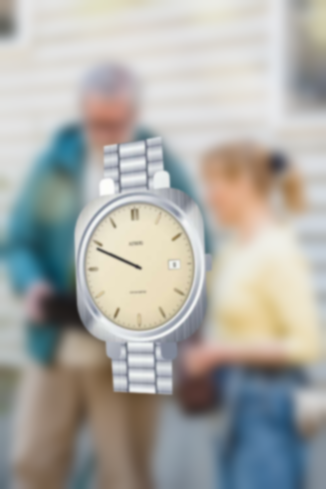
**9:49**
